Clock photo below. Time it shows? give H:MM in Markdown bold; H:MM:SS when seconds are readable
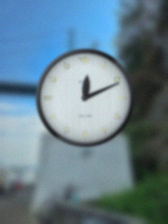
**12:11**
